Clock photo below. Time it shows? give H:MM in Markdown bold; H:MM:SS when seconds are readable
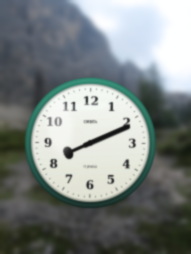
**8:11**
